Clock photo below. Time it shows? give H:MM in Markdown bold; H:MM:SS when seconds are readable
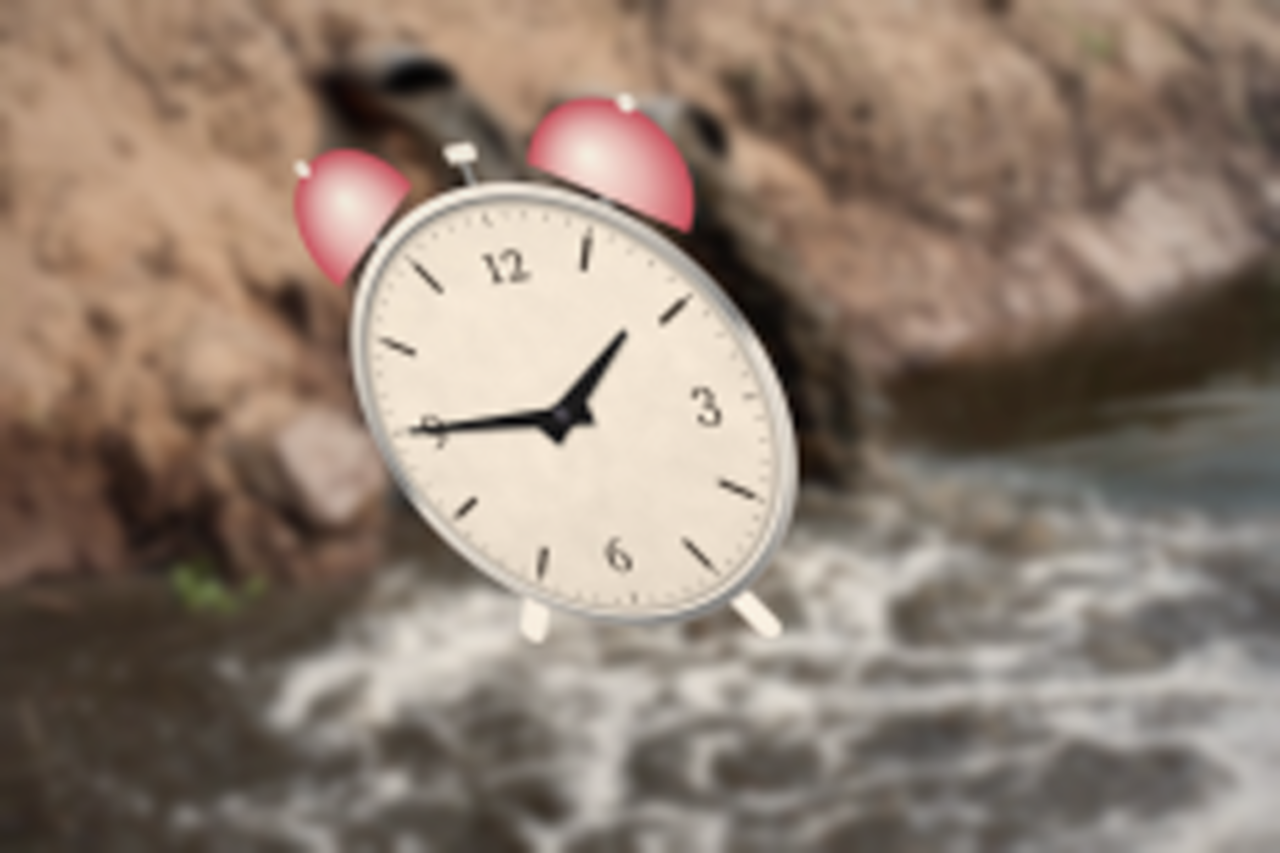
**1:45**
